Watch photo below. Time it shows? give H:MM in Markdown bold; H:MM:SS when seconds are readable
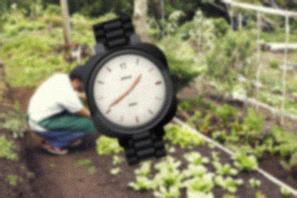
**1:41**
